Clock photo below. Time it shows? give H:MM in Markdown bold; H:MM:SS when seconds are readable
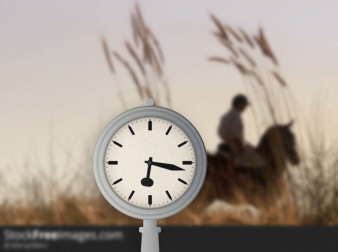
**6:17**
